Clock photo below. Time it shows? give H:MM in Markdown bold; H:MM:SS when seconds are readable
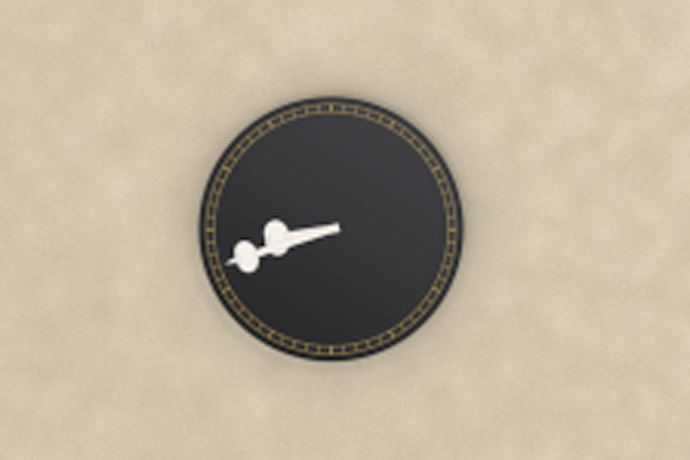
**8:42**
